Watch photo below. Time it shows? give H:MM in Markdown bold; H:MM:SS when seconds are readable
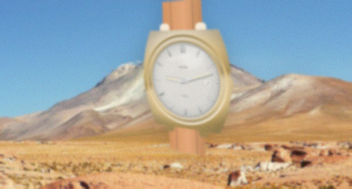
**9:12**
